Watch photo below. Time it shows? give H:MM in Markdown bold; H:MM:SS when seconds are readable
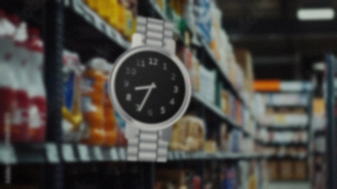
**8:34**
